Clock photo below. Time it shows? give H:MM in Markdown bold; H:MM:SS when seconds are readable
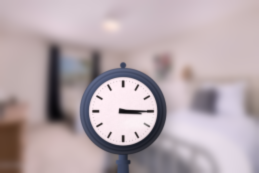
**3:15**
